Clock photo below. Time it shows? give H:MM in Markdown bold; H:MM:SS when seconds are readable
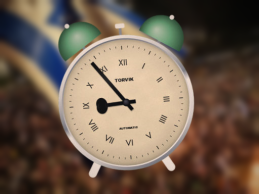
**8:54**
